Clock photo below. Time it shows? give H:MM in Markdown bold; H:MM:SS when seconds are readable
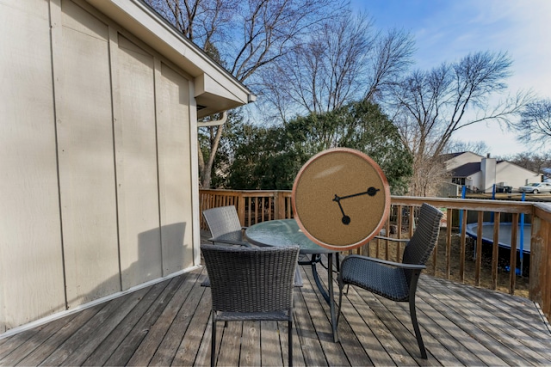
**5:13**
